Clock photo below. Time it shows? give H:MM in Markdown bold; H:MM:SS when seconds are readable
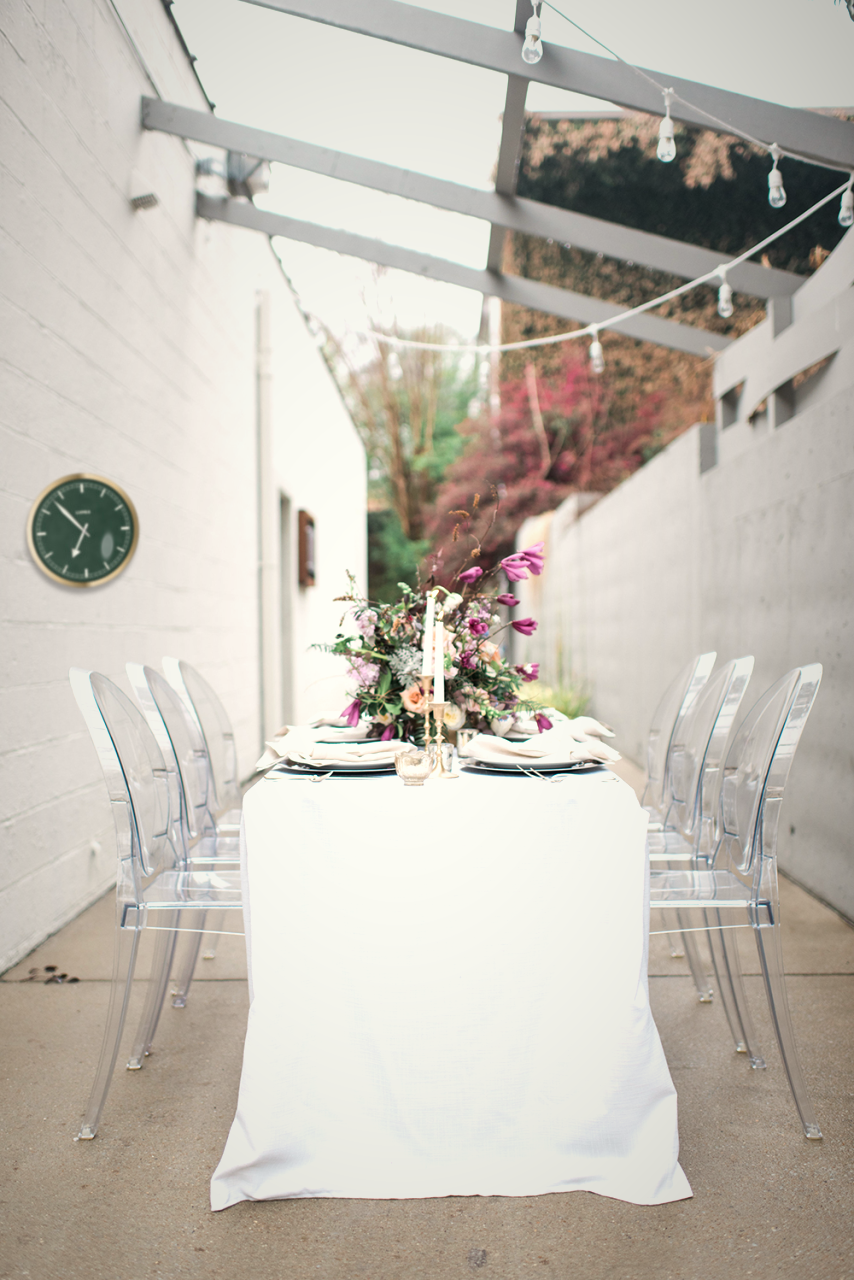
**6:53**
